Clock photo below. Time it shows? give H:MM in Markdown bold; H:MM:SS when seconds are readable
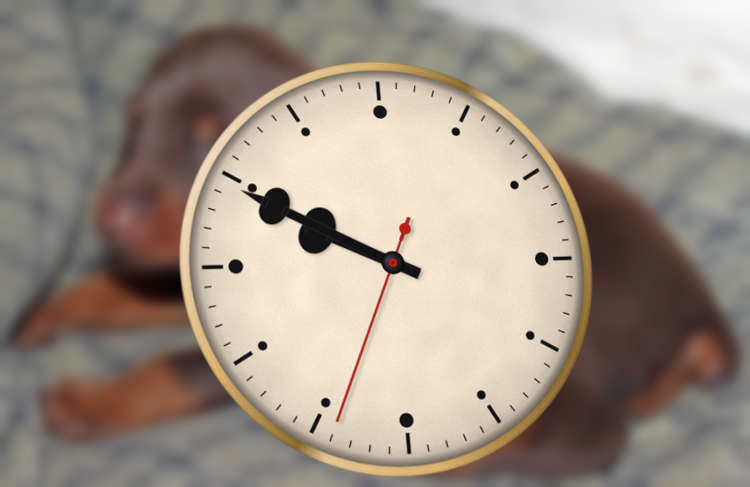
**9:49:34**
